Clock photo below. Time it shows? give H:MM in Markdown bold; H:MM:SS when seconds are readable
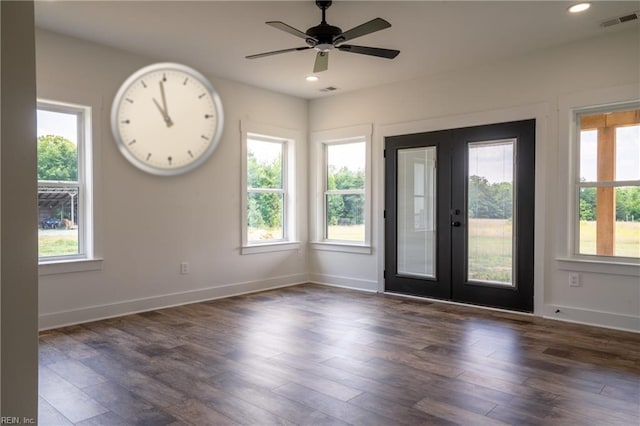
**10:59**
